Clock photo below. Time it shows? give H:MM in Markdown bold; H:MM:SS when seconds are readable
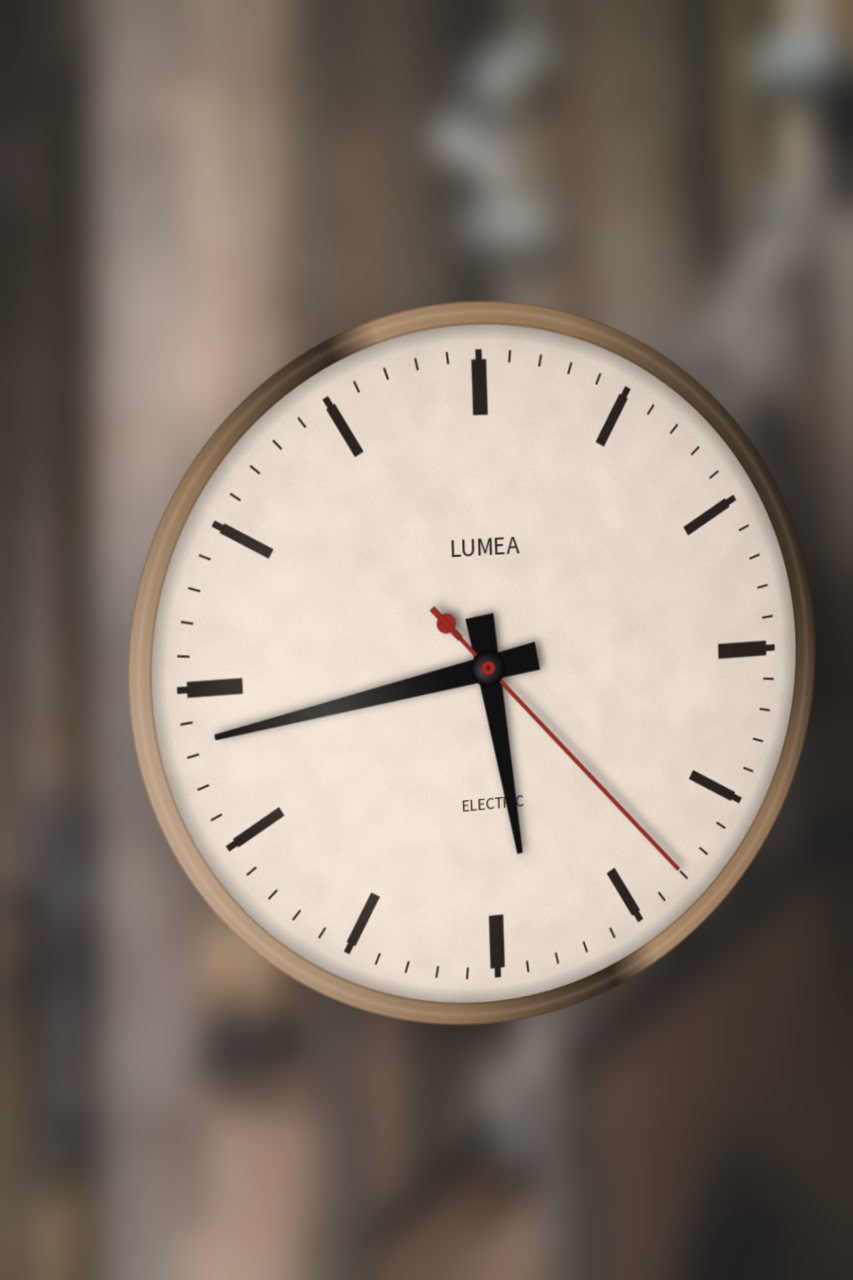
**5:43:23**
